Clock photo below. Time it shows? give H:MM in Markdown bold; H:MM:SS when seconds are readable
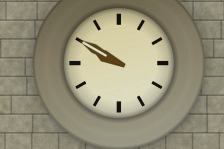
**9:50**
